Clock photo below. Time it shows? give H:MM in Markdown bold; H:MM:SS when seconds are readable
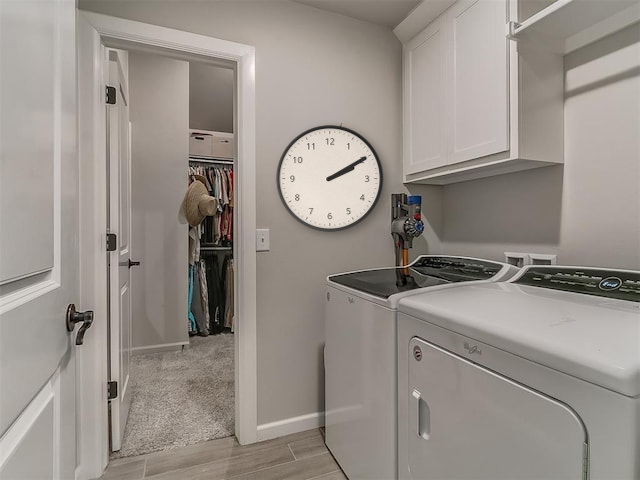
**2:10**
